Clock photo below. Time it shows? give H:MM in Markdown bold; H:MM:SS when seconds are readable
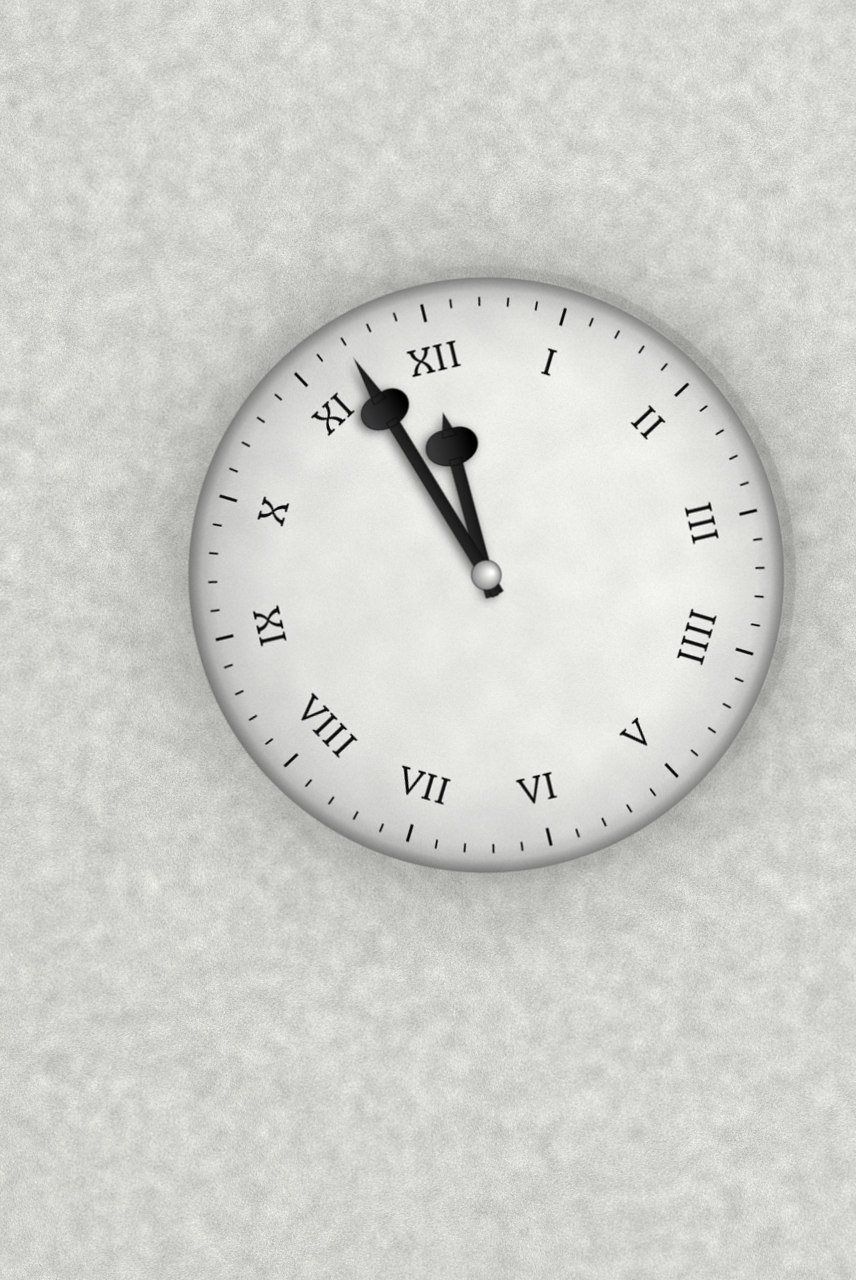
**11:57**
